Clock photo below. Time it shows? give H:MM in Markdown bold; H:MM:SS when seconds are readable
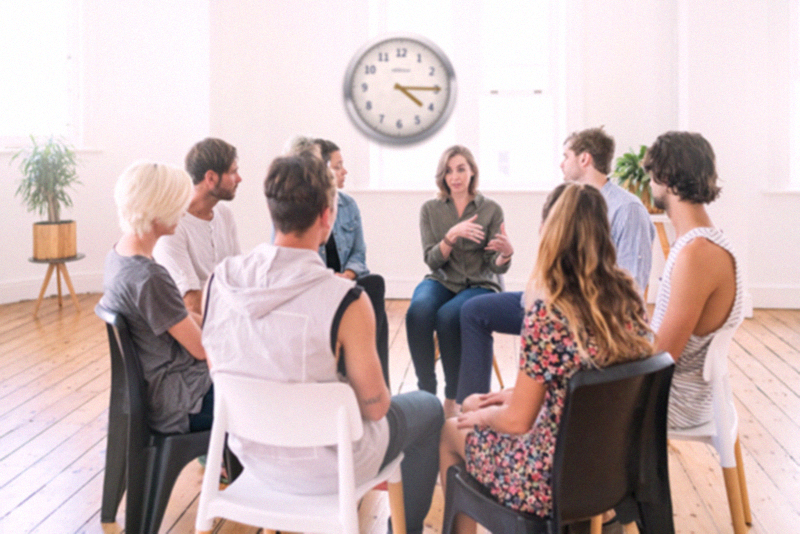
**4:15**
